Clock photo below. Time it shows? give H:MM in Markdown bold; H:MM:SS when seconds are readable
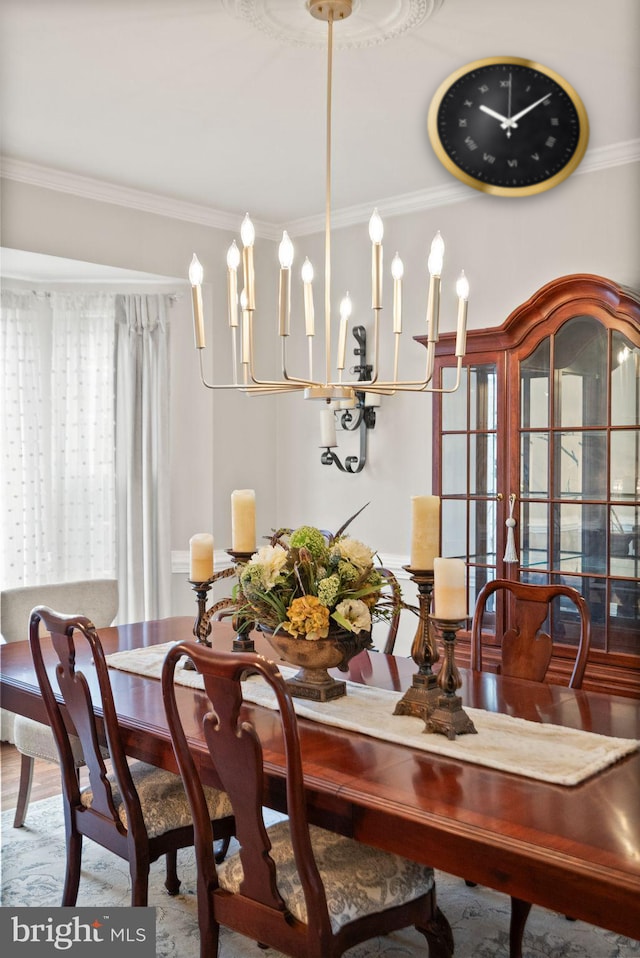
**10:09:01**
